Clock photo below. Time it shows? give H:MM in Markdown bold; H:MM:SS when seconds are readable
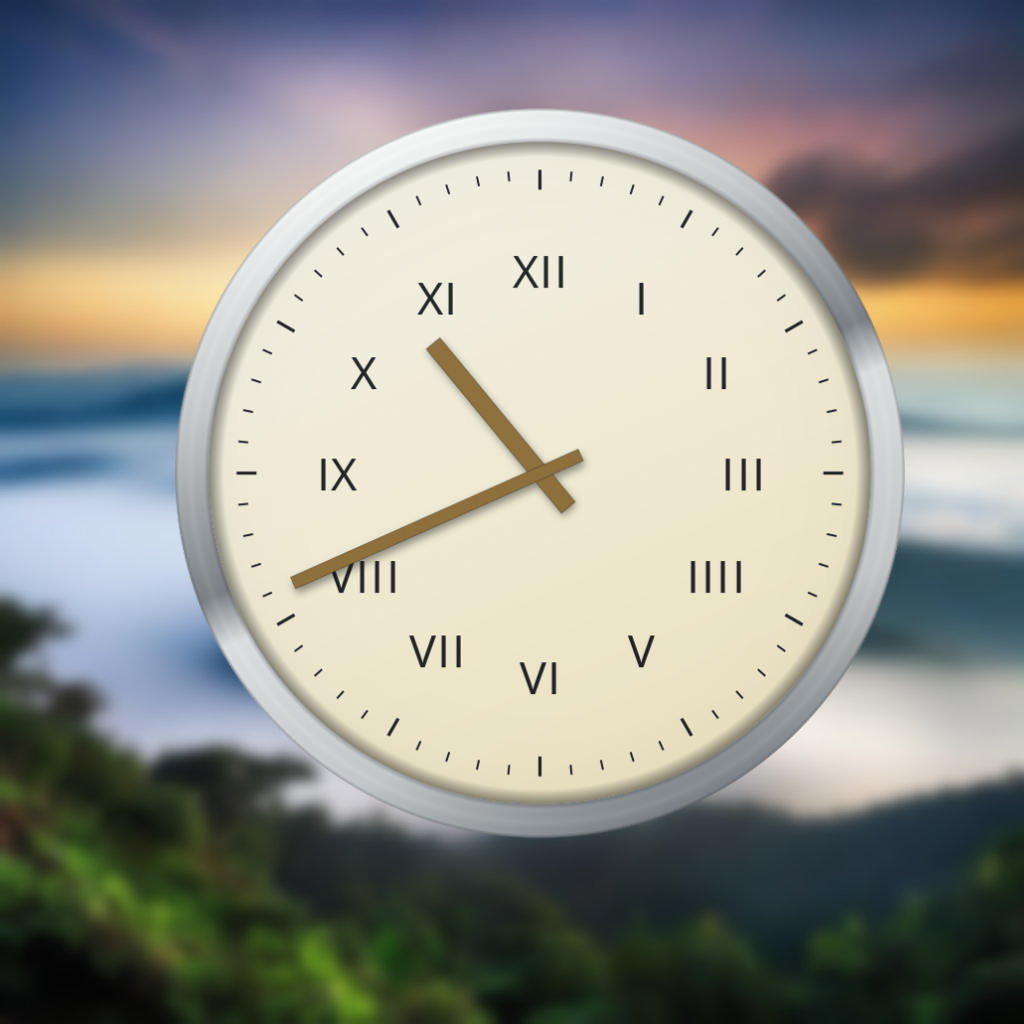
**10:41**
